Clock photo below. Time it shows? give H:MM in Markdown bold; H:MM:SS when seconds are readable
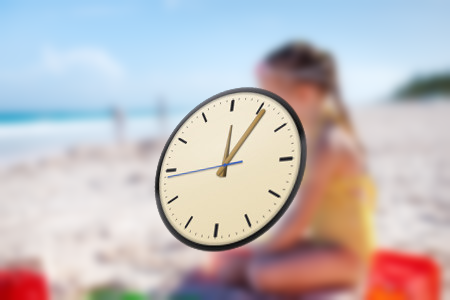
**12:05:44**
